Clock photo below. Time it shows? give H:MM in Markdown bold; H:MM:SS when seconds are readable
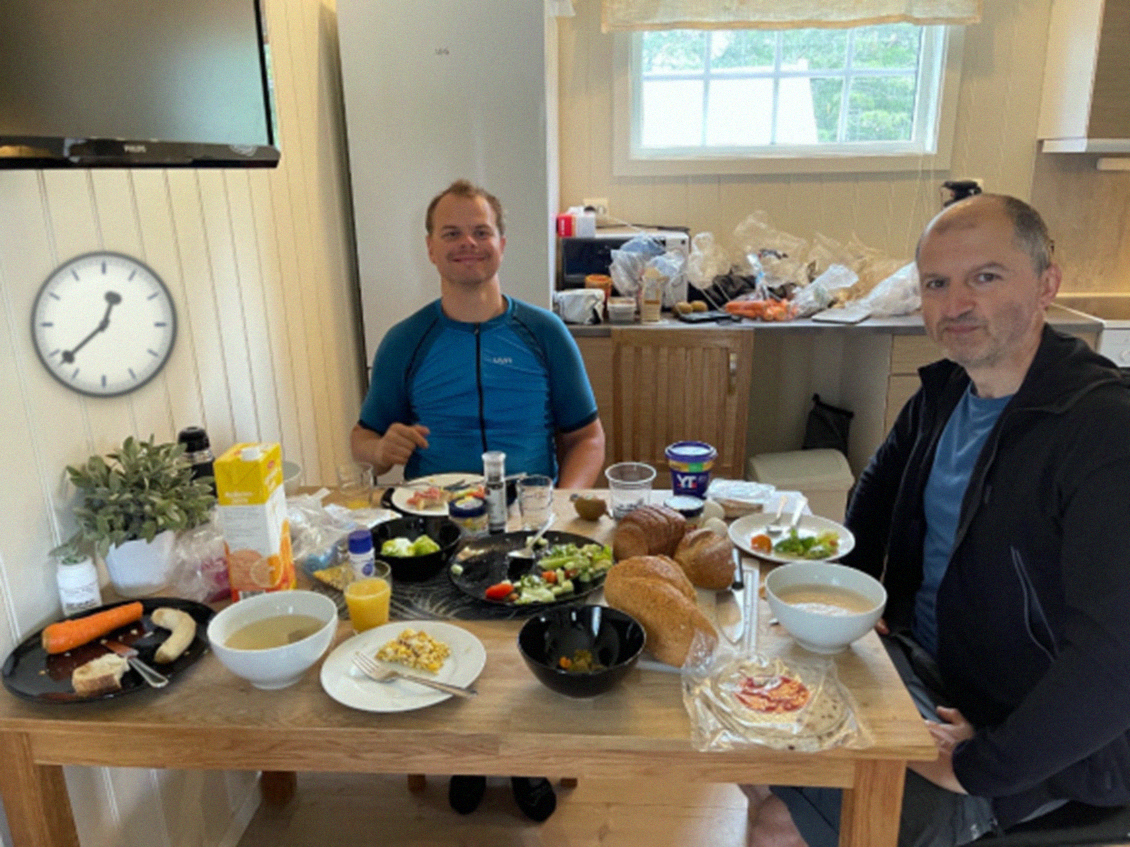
**12:38**
